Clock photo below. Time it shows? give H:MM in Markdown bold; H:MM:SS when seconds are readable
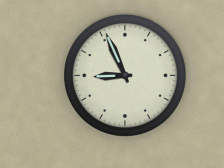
**8:56**
